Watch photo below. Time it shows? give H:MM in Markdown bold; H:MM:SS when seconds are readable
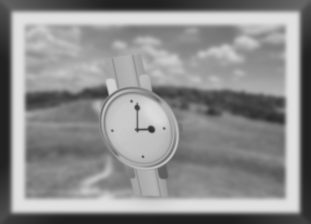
**3:02**
